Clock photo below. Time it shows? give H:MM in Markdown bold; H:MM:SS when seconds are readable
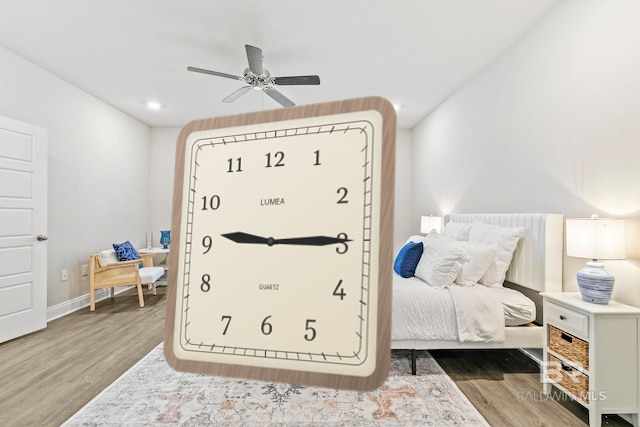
**9:15**
